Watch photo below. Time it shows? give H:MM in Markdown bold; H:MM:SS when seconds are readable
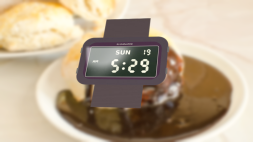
**5:29**
